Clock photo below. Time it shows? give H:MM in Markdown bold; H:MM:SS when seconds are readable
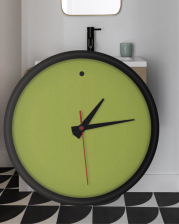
**1:13:29**
